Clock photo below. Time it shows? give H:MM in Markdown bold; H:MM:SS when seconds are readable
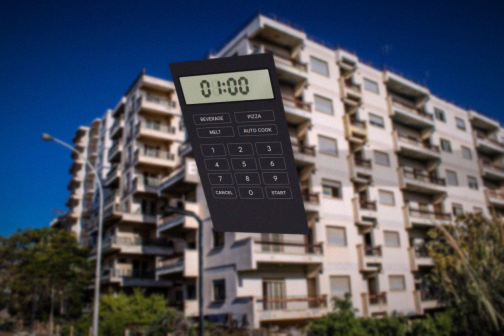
**1:00**
